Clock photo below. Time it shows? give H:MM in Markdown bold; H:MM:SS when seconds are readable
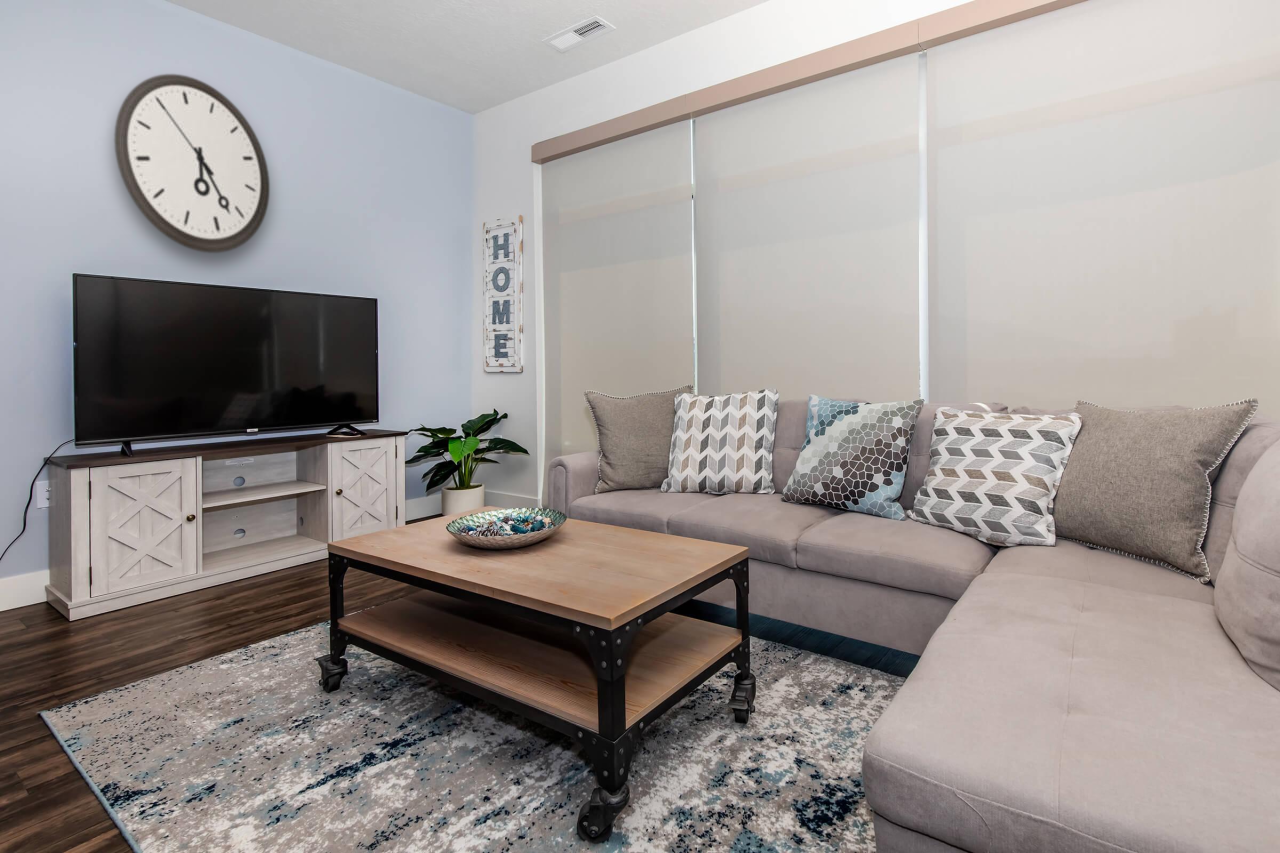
**6:26:55**
